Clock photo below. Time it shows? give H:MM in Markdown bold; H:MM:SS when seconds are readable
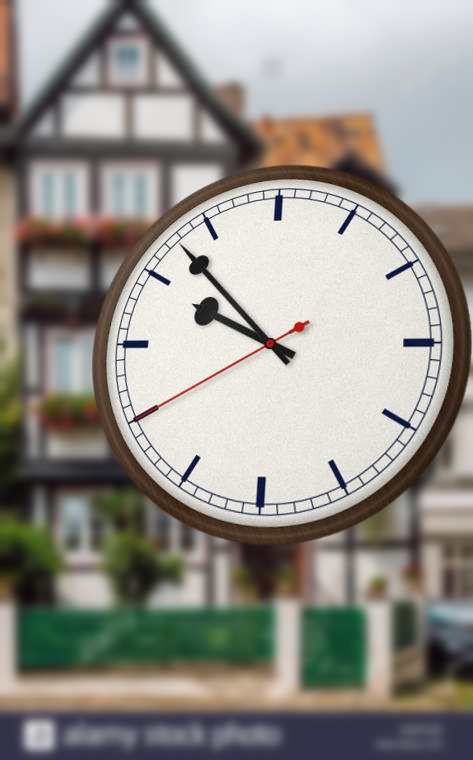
**9:52:40**
